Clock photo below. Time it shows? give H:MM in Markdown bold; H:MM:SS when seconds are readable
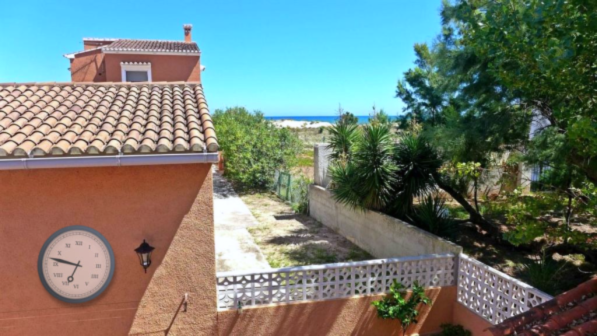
**6:47**
